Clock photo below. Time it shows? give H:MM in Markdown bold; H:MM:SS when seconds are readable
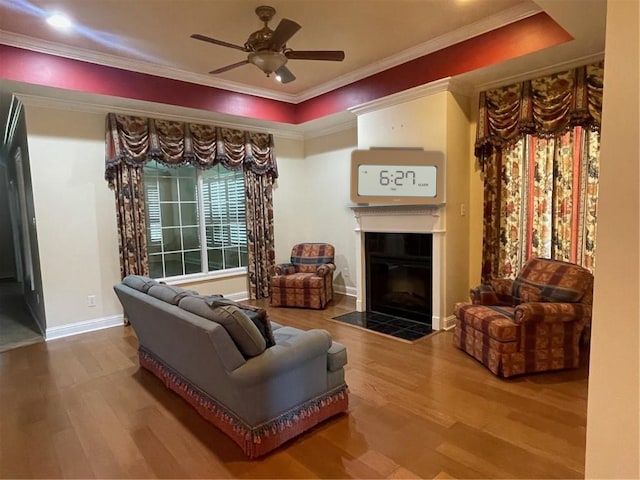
**6:27**
